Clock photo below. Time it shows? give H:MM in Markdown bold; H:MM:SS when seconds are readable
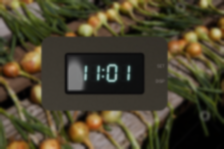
**11:01**
